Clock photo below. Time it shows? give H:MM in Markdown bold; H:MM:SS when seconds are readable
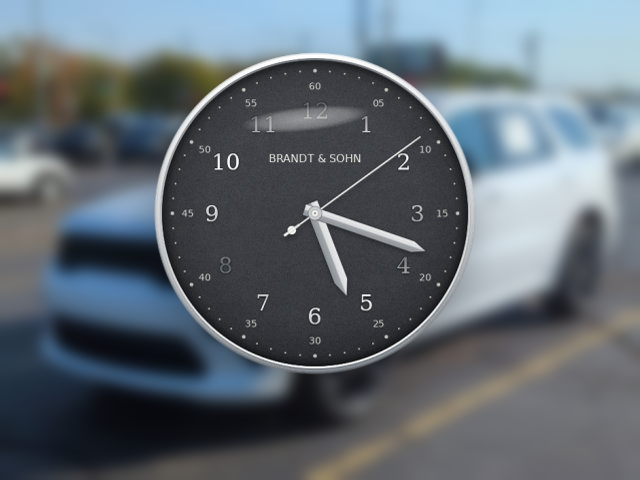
**5:18:09**
